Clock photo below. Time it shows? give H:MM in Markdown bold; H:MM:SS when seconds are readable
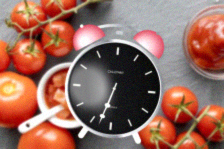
**6:33**
